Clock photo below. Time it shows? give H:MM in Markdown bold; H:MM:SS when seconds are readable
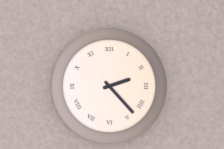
**2:23**
